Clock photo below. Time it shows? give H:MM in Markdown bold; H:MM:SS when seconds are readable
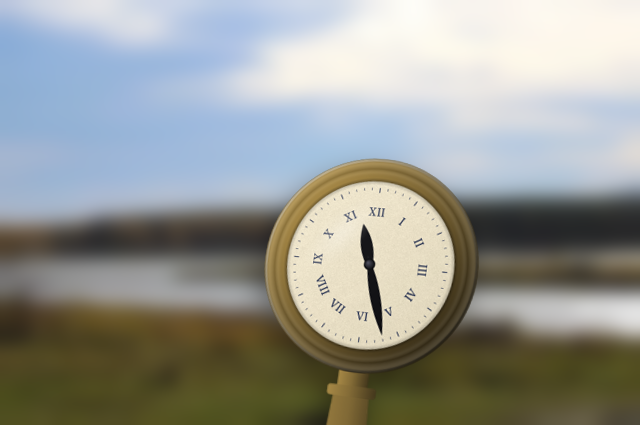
**11:27**
